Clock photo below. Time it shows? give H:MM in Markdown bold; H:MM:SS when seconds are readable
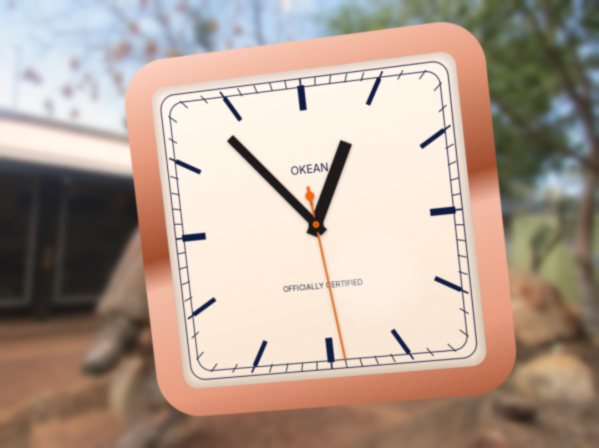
**12:53:29**
